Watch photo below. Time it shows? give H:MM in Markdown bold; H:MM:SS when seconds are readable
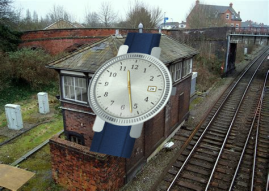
**11:27**
